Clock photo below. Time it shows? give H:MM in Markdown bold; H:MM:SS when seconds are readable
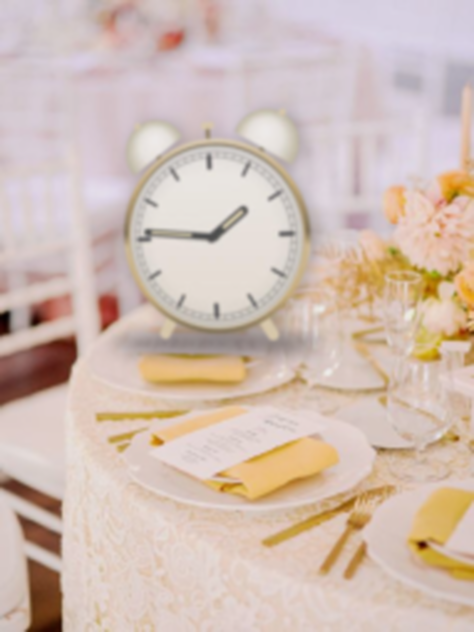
**1:46**
